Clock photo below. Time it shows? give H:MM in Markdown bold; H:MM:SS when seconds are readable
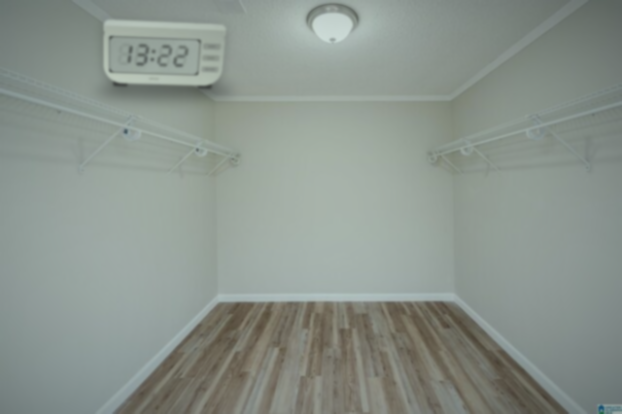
**13:22**
